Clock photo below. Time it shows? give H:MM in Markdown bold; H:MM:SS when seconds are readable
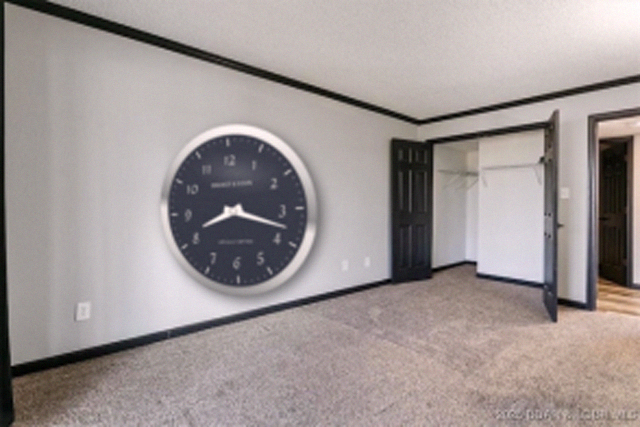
**8:18**
